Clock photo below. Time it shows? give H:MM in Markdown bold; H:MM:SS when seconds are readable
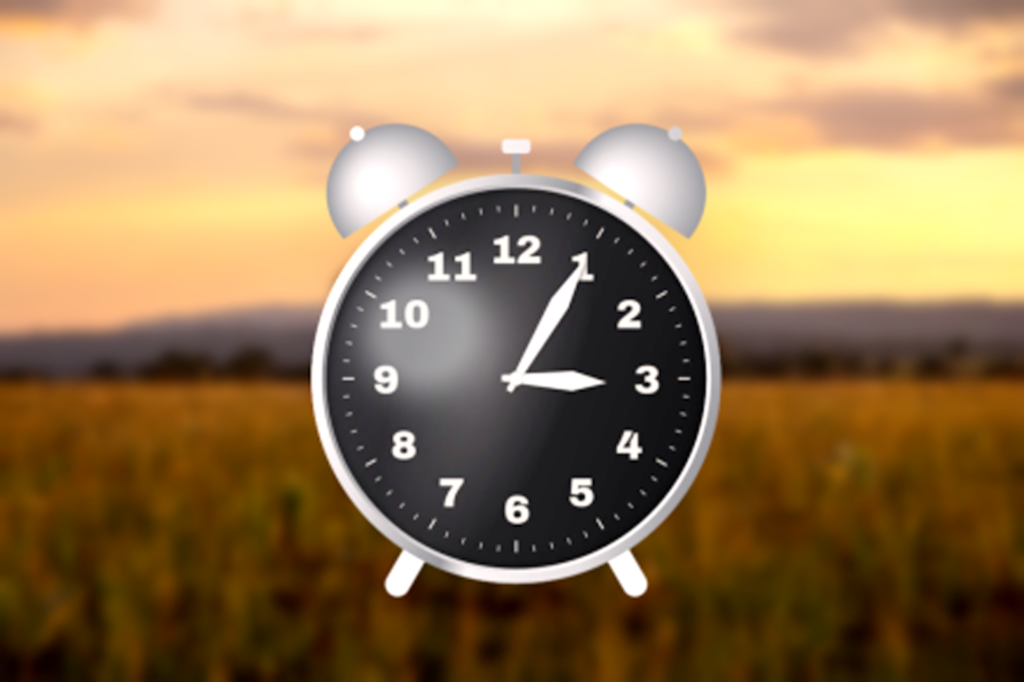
**3:05**
